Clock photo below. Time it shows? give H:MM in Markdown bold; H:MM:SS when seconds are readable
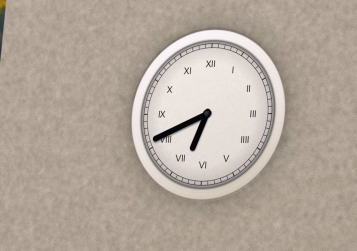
**6:41**
